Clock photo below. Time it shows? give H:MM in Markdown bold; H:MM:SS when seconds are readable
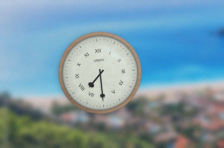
**7:30**
